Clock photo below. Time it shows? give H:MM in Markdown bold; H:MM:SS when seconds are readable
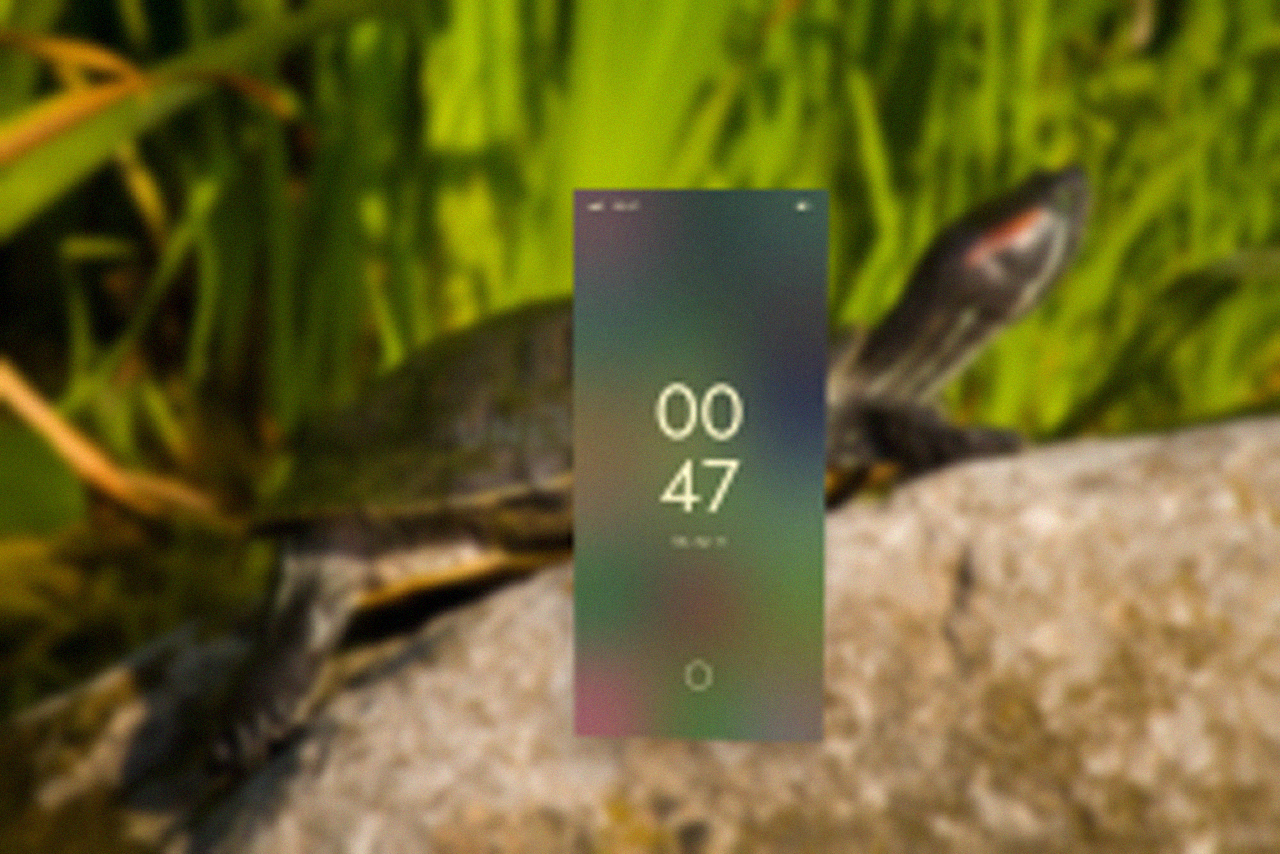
**0:47**
